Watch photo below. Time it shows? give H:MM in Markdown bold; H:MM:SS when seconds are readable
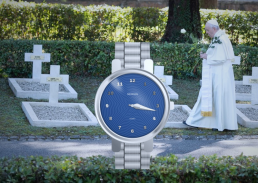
**3:17**
